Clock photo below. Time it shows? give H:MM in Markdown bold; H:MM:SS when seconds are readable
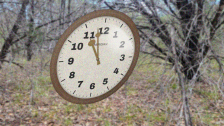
**10:58**
